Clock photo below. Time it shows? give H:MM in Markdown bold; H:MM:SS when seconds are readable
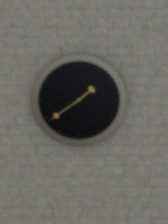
**1:39**
